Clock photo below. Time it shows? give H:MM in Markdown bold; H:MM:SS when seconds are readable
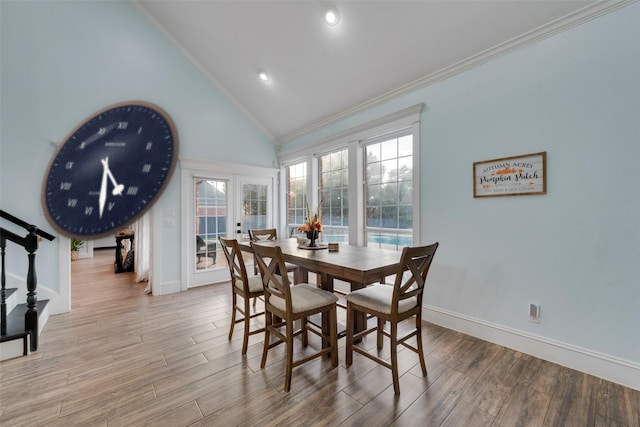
**4:27**
